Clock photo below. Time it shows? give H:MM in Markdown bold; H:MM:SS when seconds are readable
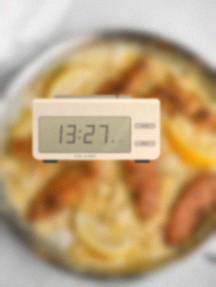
**13:27**
